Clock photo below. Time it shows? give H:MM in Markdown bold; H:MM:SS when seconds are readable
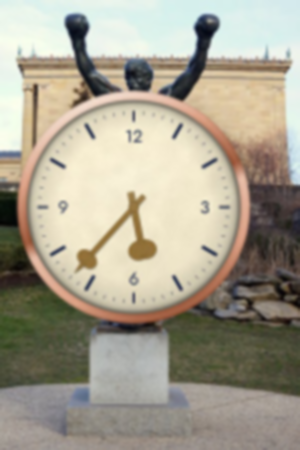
**5:37**
